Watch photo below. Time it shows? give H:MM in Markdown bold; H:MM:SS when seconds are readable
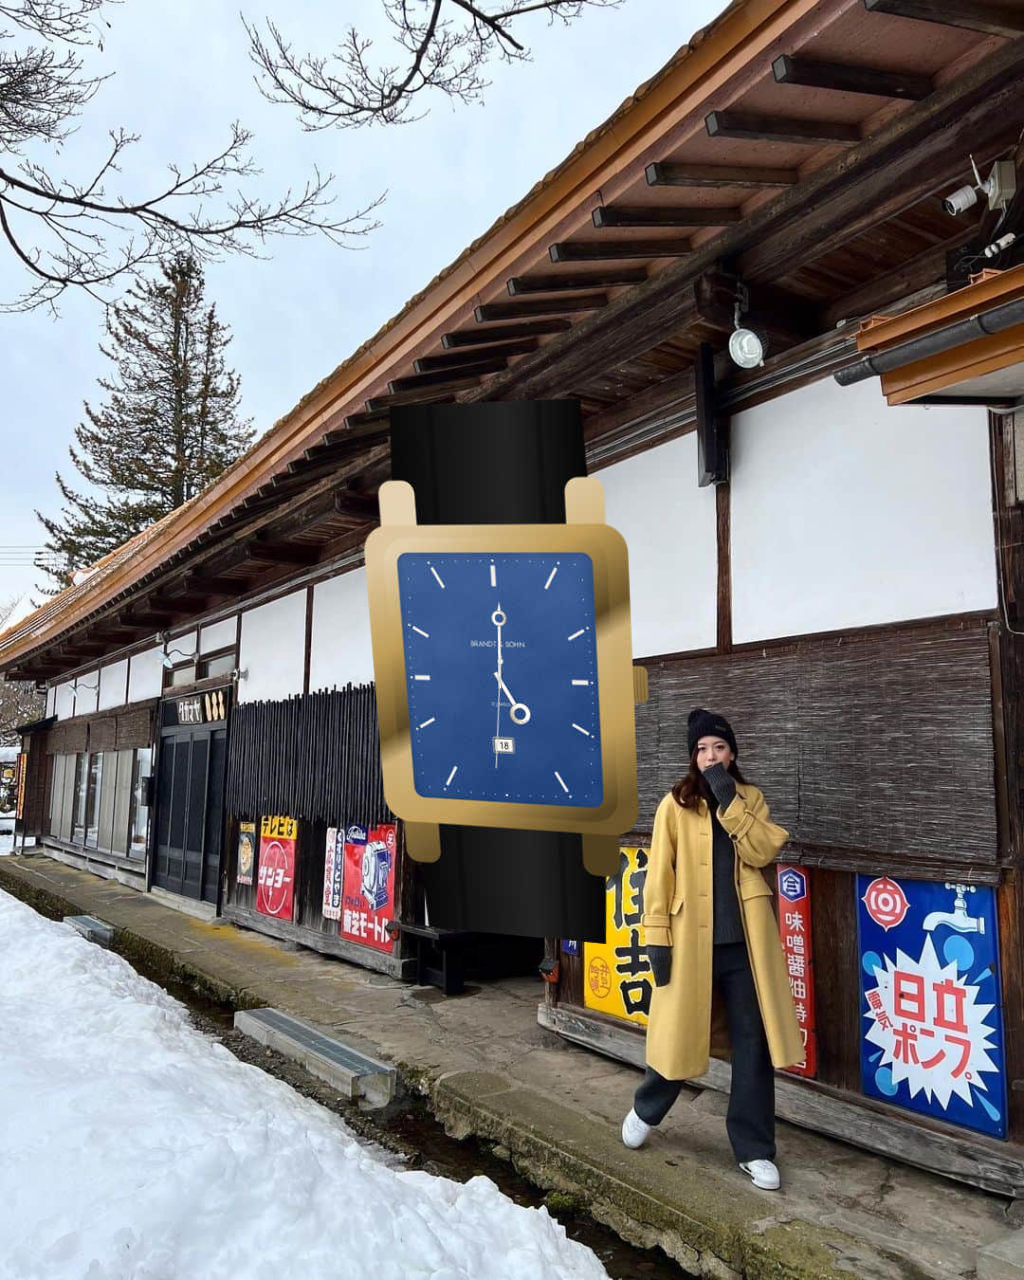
**5:00:31**
